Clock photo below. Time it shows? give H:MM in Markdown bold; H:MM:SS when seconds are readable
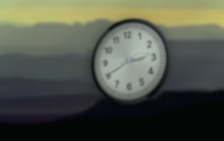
**2:41**
